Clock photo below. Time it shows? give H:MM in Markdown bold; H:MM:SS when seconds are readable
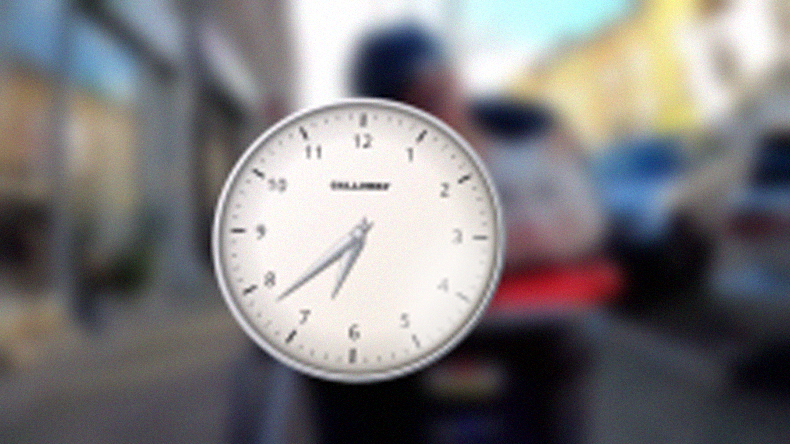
**6:38**
